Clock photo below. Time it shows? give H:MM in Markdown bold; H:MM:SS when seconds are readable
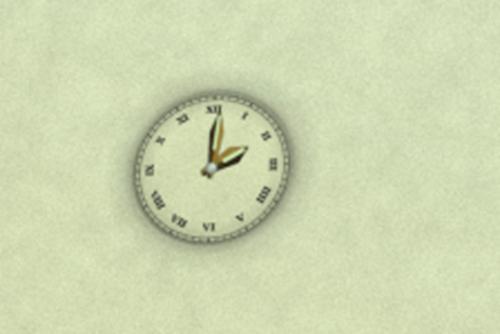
**2:01**
